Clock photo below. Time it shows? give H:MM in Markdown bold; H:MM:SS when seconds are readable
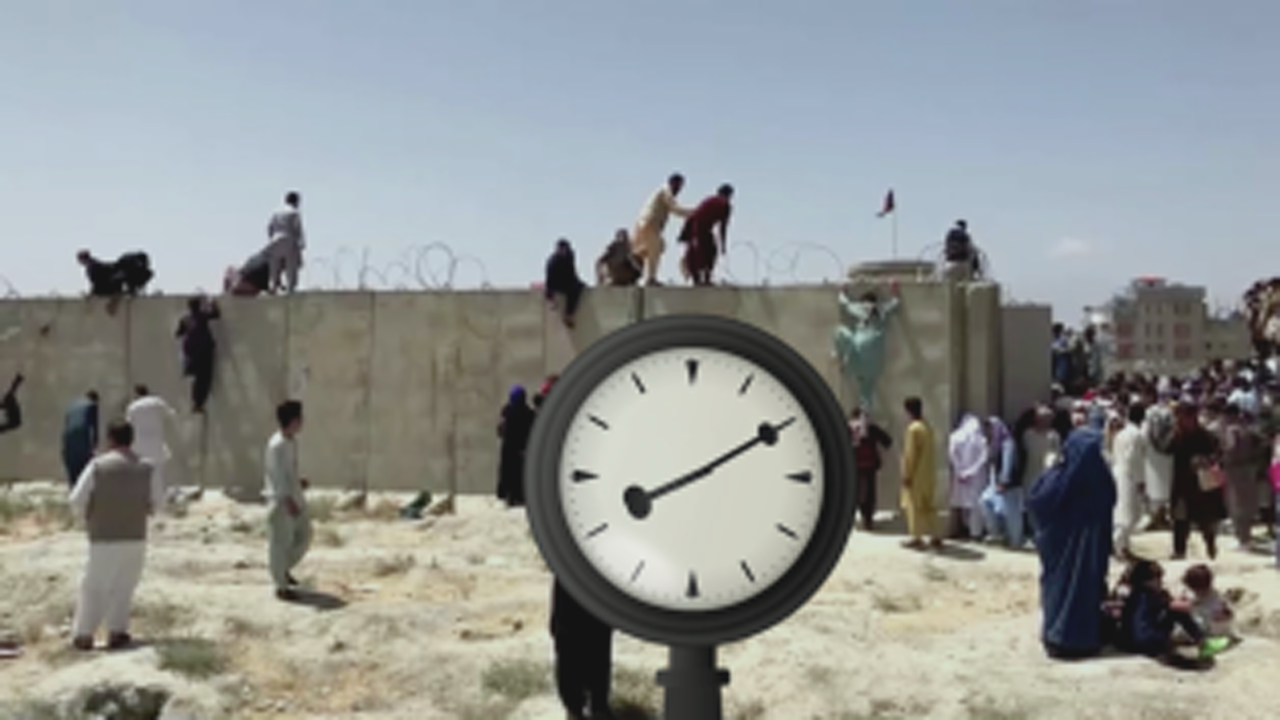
**8:10**
